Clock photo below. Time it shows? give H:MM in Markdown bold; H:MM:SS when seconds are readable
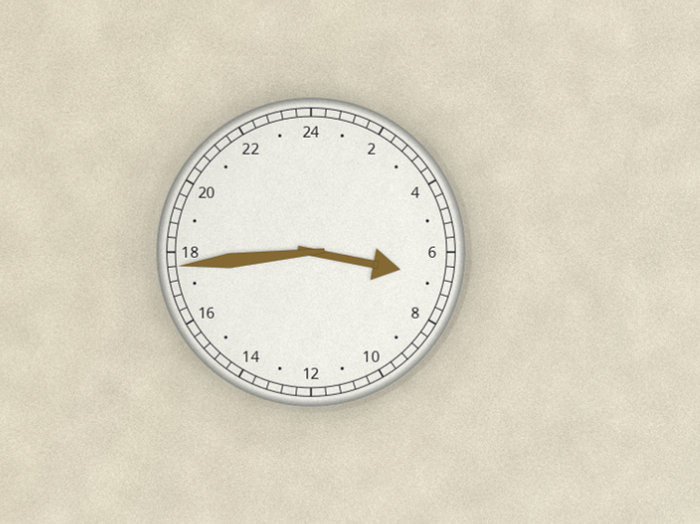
**6:44**
